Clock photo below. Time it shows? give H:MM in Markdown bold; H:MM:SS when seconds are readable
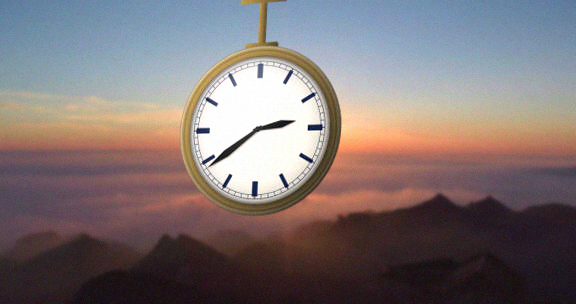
**2:39**
